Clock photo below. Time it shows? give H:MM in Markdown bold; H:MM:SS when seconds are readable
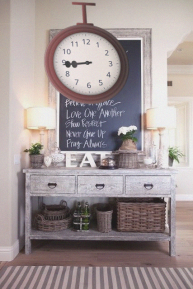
**8:44**
